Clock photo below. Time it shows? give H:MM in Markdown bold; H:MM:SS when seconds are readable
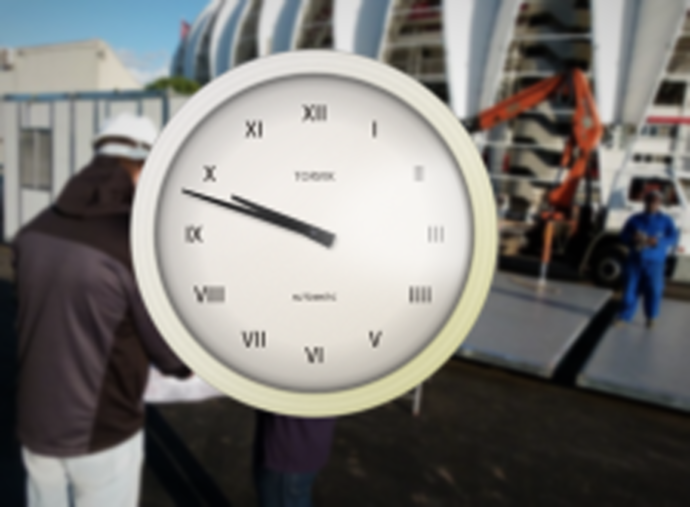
**9:48**
